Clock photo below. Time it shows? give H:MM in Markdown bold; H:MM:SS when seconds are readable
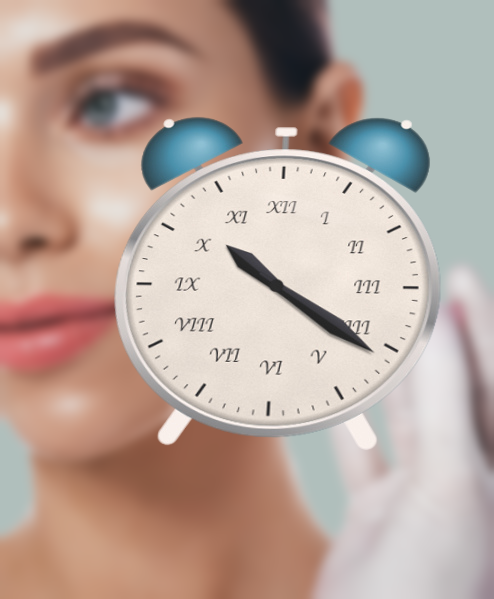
**10:21**
